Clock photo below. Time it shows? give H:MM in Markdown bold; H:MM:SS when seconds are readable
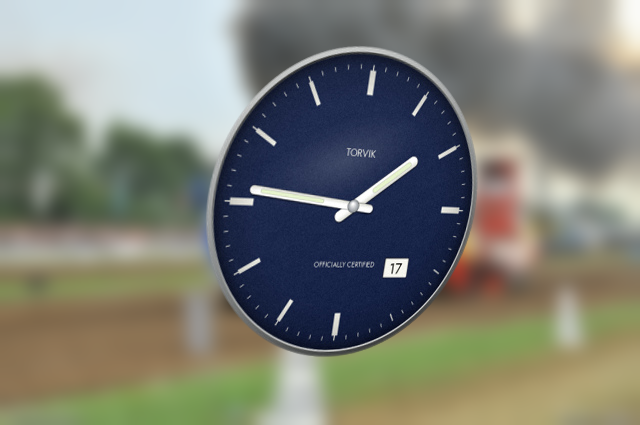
**1:46**
